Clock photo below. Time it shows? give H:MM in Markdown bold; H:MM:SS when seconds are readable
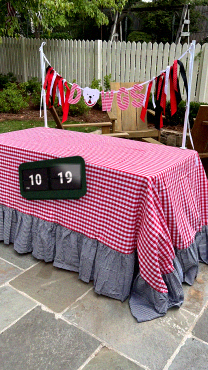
**10:19**
